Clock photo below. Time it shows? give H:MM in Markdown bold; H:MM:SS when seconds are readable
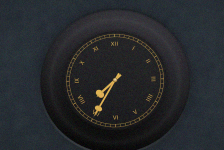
**7:35**
